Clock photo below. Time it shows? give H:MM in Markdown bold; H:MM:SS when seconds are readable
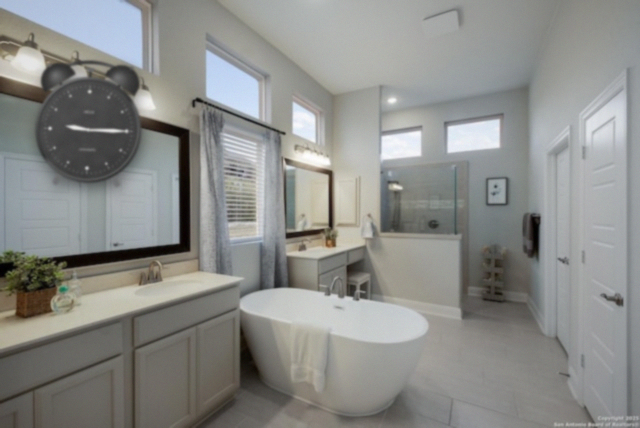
**9:15**
